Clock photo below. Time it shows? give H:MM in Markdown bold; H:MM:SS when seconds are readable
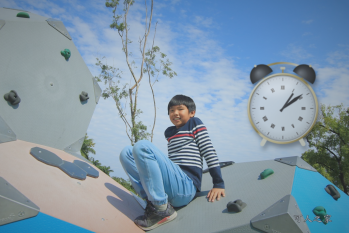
**1:09**
